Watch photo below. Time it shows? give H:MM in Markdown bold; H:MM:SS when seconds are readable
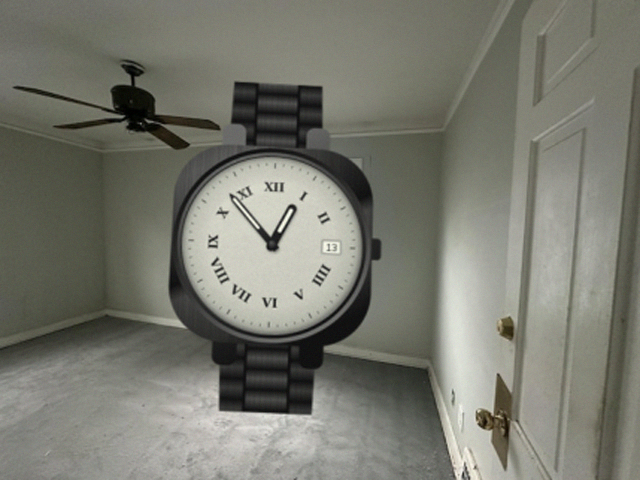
**12:53**
